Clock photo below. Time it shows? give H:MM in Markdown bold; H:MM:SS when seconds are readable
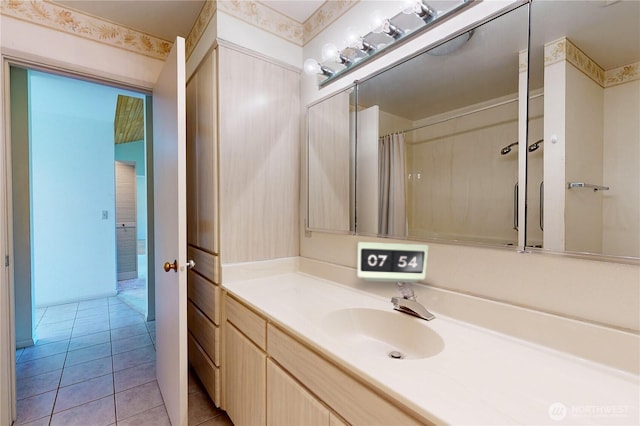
**7:54**
